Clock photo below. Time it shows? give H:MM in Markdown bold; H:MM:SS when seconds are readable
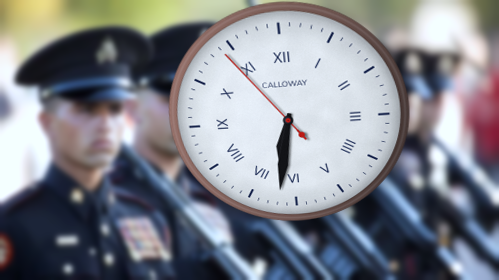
**6:31:54**
